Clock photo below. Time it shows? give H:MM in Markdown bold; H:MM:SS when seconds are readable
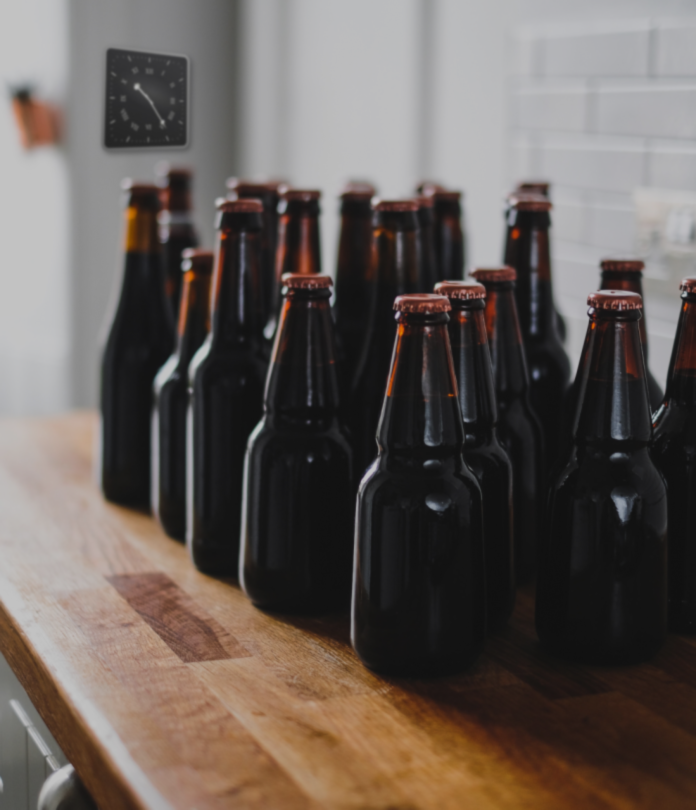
**10:24**
